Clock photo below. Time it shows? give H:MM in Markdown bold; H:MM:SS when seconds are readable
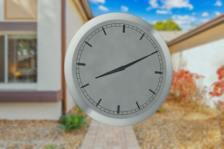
**8:10**
